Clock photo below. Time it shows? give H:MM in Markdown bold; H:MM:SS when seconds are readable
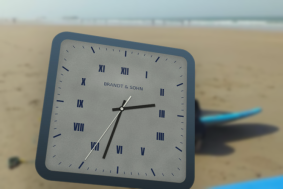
**2:32:35**
